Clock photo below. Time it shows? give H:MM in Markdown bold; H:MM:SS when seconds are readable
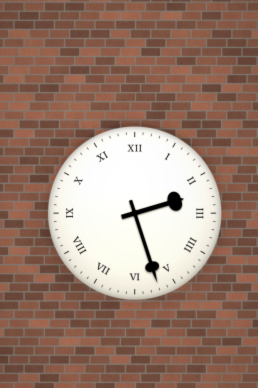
**2:27**
